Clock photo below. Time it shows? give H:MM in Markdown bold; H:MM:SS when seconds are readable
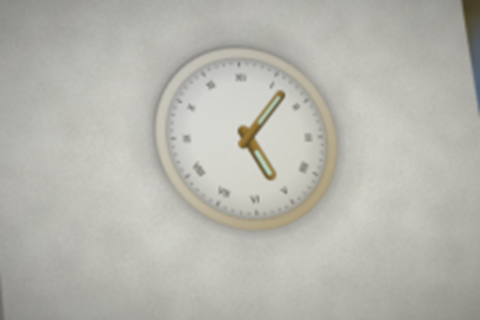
**5:07**
